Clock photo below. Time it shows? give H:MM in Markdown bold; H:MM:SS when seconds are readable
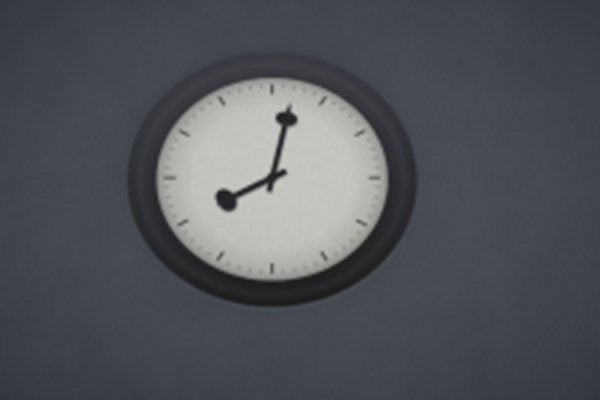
**8:02**
